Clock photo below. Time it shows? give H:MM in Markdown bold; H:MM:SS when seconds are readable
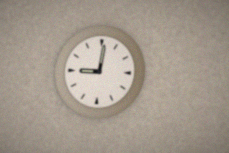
**9:01**
